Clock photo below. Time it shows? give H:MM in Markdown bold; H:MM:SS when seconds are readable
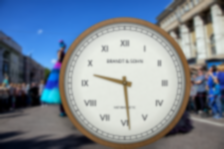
**9:29**
